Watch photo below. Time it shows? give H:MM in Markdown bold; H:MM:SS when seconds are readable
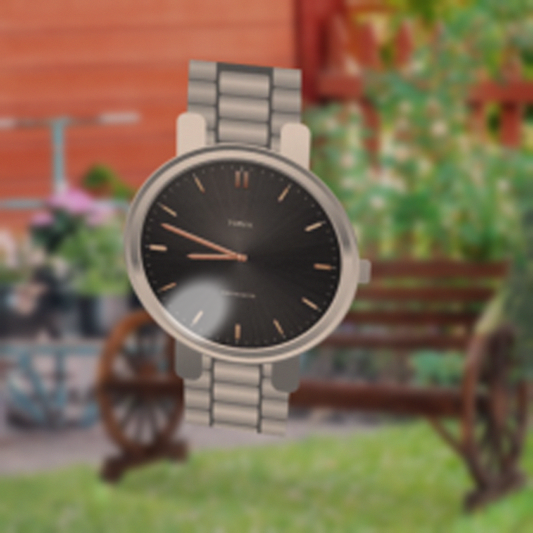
**8:48**
